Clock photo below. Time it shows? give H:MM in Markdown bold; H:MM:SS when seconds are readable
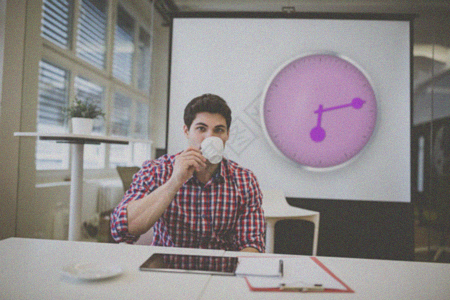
**6:13**
